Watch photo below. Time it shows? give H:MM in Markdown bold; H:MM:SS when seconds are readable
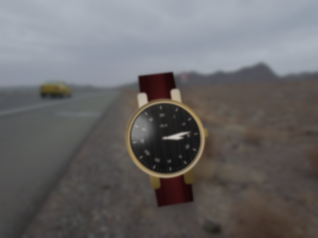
**3:14**
